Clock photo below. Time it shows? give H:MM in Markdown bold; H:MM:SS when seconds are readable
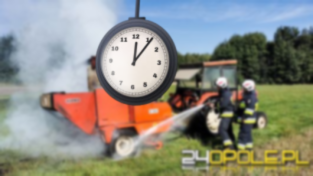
**12:06**
